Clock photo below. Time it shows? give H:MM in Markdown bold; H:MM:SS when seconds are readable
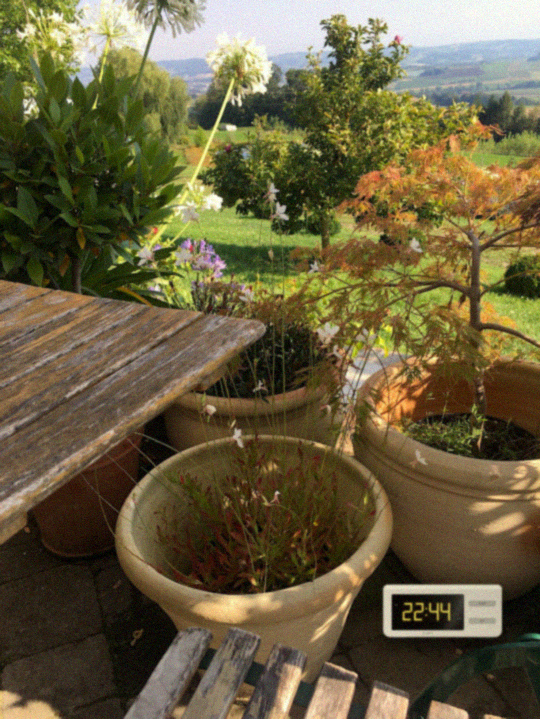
**22:44**
